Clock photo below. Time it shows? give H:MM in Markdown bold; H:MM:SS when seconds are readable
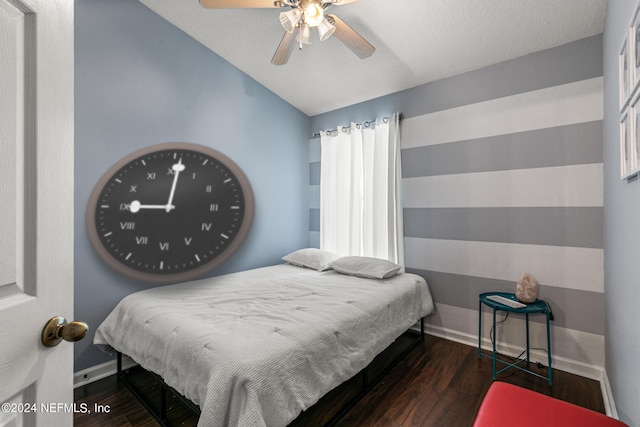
**9:01**
